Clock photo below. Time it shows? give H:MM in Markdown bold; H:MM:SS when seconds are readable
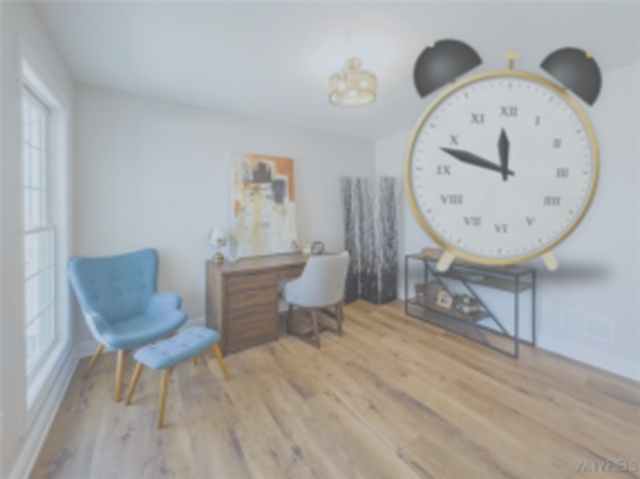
**11:48**
